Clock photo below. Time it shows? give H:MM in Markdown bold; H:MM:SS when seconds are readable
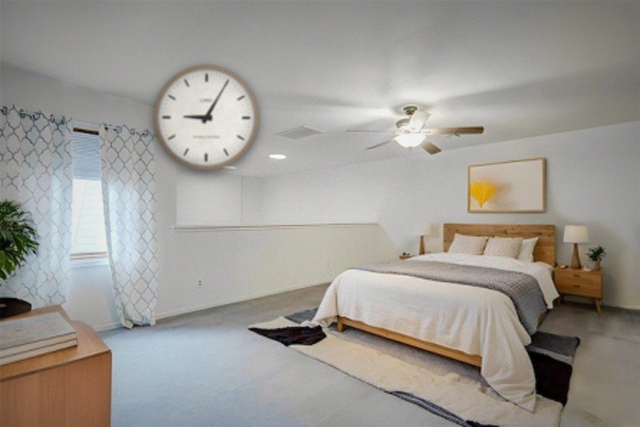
**9:05**
